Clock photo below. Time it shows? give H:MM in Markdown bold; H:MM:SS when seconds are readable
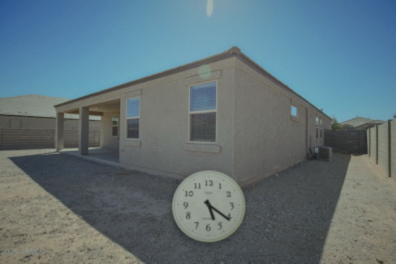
**5:21**
